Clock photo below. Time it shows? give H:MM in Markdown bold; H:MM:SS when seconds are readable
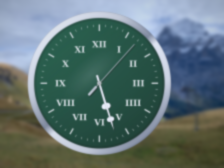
**5:27:07**
